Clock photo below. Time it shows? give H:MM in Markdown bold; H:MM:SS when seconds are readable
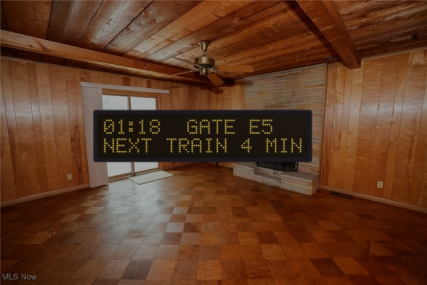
**1:18**
